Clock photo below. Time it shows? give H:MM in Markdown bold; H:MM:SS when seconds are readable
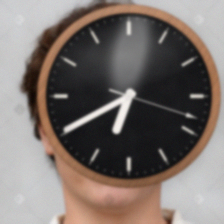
**6:40:18**
